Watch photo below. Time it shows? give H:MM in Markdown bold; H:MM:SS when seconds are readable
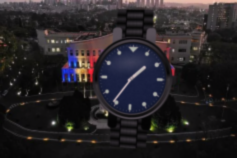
**1:36**
